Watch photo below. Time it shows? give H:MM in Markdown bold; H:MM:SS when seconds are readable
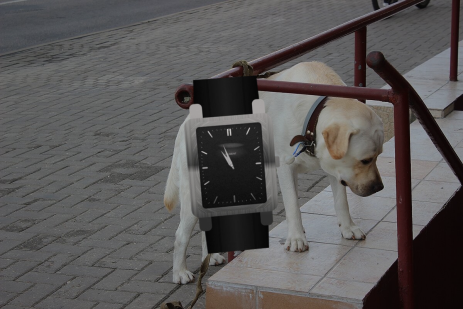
**10:57**
